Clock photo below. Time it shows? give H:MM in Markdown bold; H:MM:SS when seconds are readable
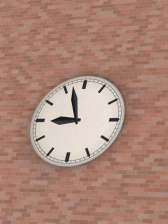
**8:57**
